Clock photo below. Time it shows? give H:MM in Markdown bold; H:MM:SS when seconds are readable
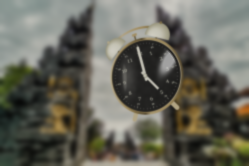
**5:00**
